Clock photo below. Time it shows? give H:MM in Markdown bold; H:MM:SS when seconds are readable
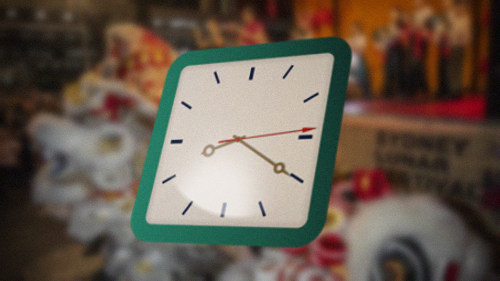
**8:20:14**
